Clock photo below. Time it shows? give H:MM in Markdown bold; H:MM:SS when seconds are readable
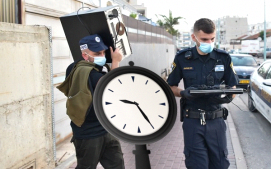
**9:25**
